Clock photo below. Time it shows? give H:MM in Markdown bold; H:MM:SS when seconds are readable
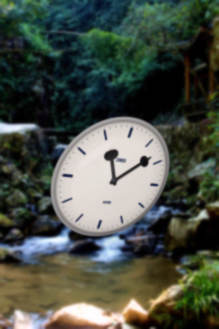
**11:08**
